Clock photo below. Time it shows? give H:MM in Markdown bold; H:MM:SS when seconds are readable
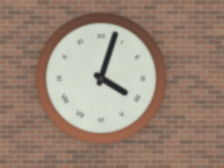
**4:03**
